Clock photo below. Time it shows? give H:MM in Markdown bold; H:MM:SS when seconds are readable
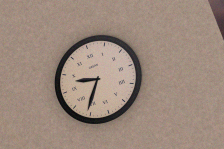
**9:36**
